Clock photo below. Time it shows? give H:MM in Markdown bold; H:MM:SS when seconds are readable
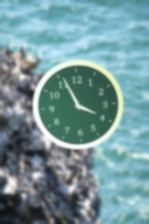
**3:56**
